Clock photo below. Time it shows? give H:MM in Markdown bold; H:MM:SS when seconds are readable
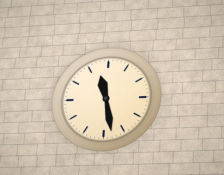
**11:28**
